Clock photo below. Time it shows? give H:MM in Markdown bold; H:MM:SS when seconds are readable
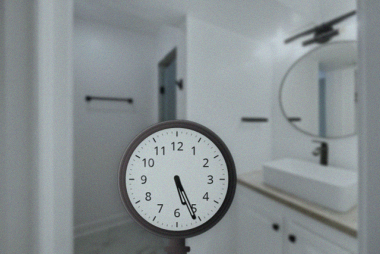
**5:26**
